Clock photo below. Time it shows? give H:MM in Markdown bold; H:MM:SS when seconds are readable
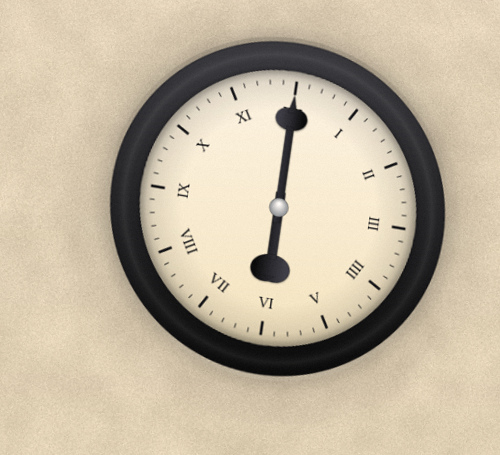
**6:00**
